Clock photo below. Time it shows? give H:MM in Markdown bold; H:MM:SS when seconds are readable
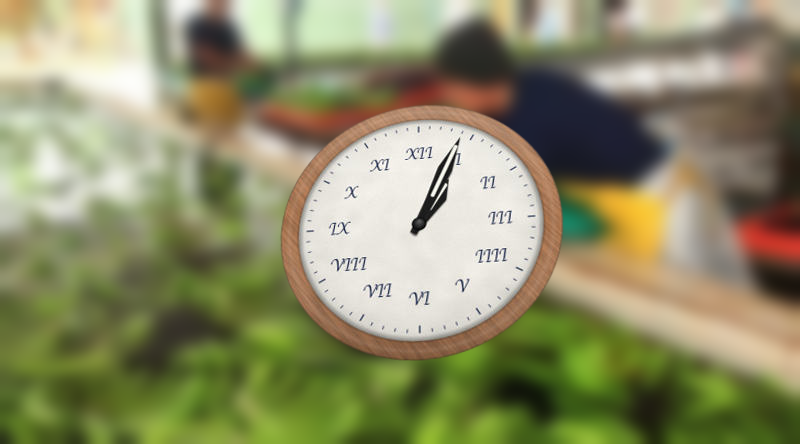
**1:04**
